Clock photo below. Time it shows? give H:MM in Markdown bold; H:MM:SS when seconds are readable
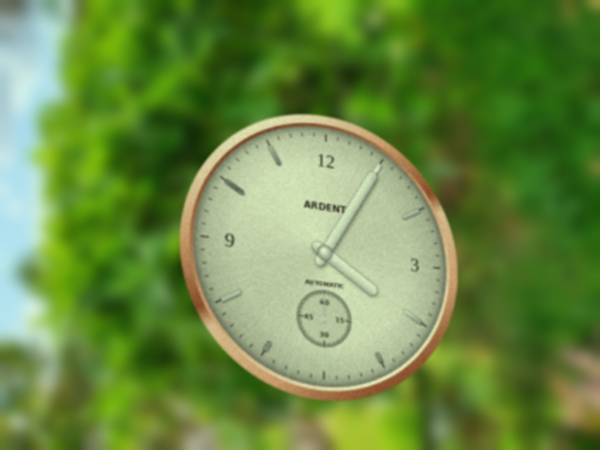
**4:05**
